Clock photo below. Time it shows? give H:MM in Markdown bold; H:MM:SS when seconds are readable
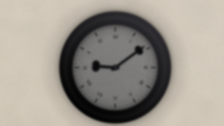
**9:09**
